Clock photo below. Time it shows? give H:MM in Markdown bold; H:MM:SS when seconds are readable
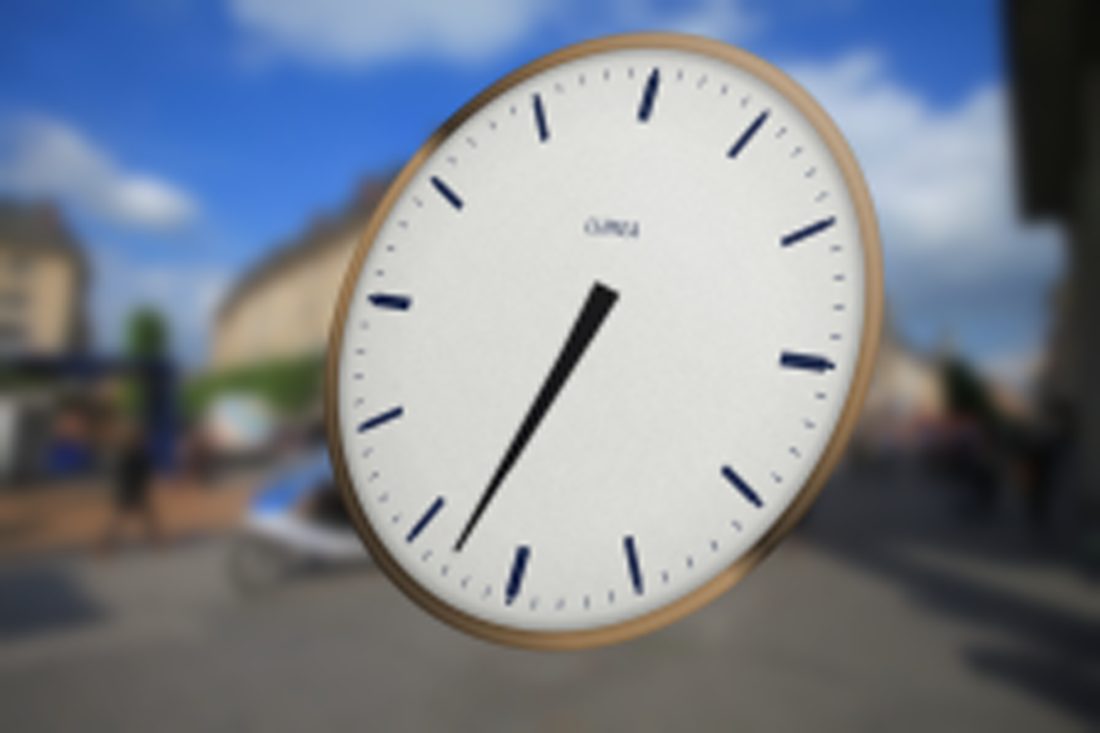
**6:33**
